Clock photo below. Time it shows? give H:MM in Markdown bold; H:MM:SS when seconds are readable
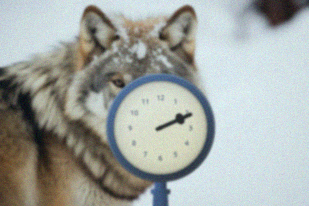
**2:11**
